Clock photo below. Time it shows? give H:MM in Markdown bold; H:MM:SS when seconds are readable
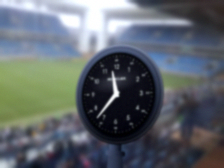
**11:37**
